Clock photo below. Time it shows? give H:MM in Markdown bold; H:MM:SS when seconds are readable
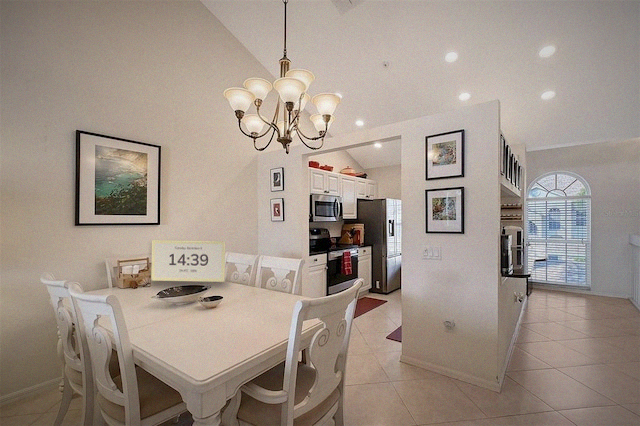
**14:39**
